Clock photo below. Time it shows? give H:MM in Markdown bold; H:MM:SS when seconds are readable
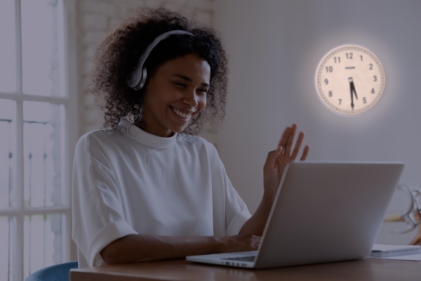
**5:30**
